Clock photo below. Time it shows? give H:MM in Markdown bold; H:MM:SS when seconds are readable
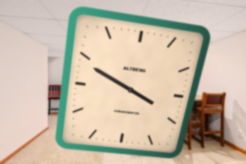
**3:49**
